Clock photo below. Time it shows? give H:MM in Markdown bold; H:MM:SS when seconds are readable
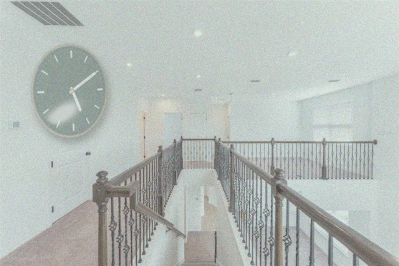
**5:10**
